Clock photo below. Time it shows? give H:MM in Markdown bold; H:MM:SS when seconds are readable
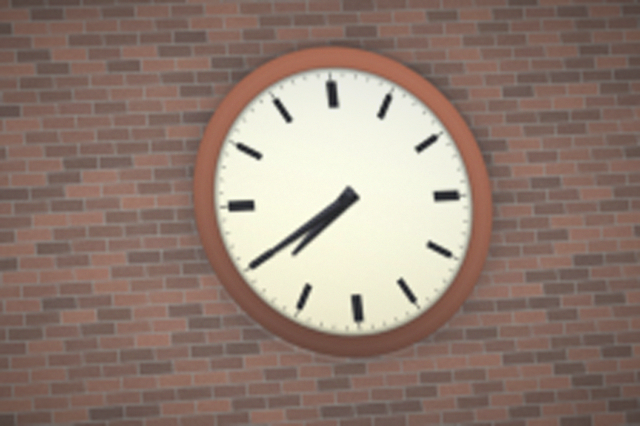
**7:40**
